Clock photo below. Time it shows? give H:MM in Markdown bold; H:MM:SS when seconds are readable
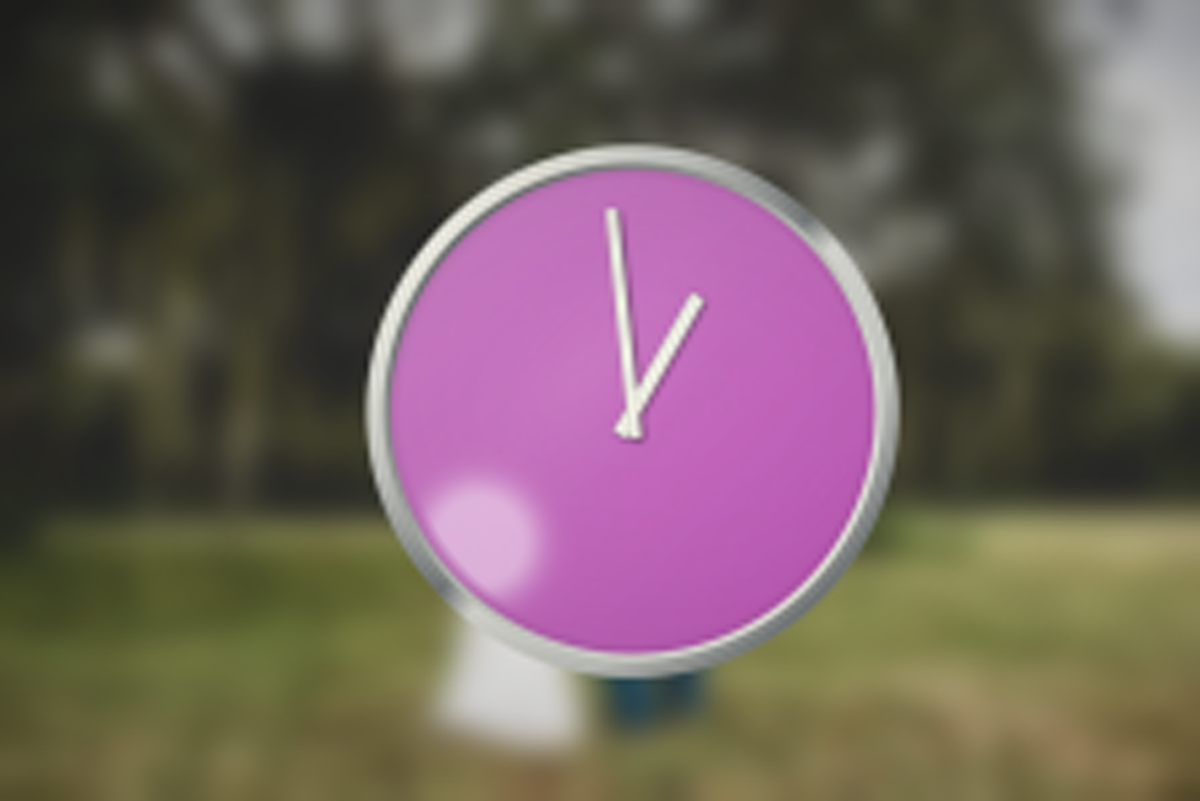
**12:59**
